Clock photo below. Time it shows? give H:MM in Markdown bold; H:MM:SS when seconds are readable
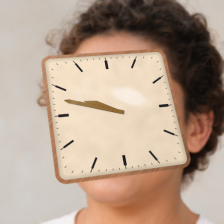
**9:48**
